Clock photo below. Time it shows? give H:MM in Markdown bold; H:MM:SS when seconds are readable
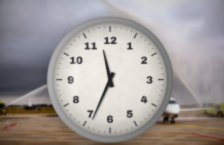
**11:34**
